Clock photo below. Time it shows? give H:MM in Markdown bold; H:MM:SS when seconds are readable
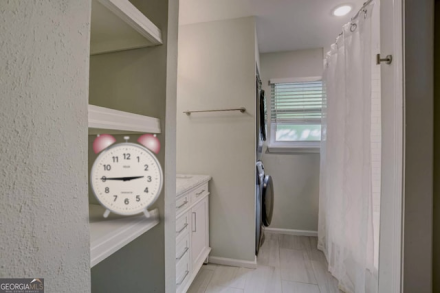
**2:45**
